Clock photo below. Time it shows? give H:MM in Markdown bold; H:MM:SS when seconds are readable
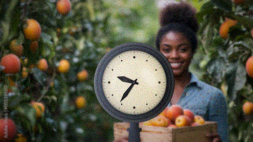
**9:36**
